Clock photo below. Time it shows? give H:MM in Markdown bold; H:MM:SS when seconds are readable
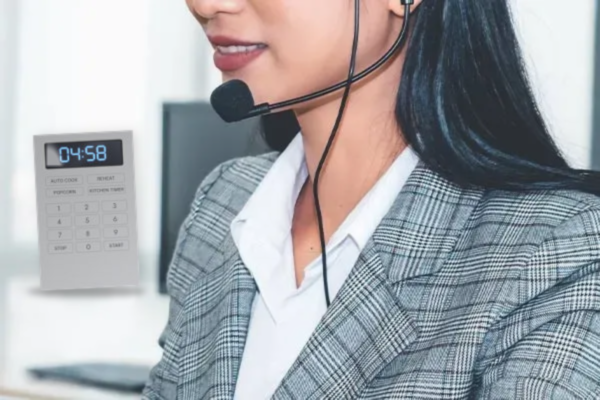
**4:58**
